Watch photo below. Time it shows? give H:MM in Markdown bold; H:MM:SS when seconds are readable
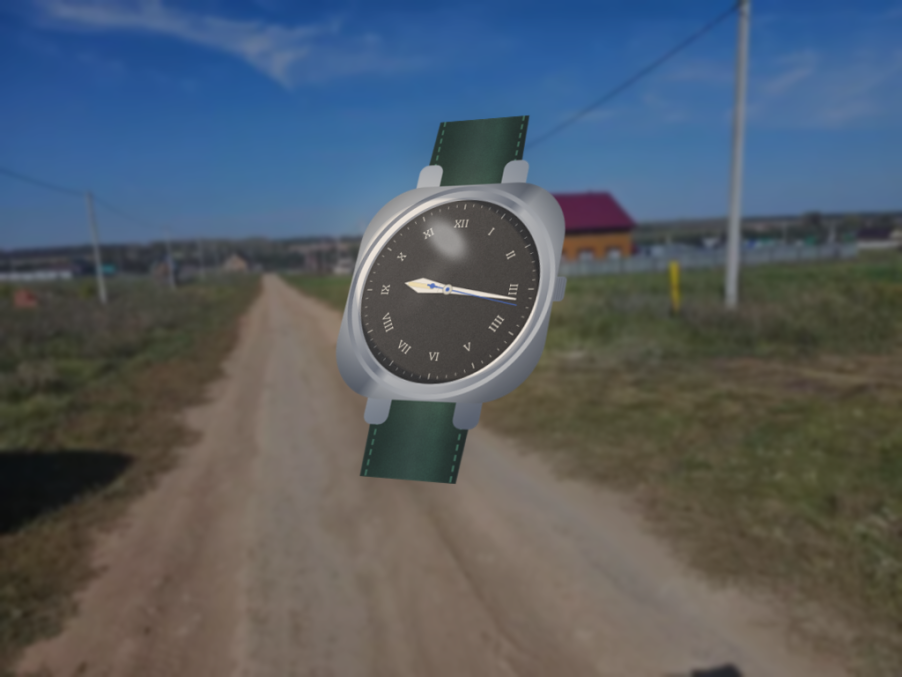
**9:16:17**
